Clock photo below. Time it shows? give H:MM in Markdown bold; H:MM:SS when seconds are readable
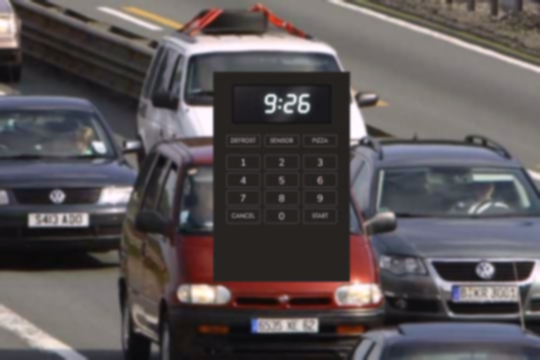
**9:26**
